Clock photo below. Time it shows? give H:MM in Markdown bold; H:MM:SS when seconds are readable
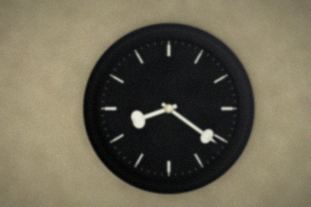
**8:21**
